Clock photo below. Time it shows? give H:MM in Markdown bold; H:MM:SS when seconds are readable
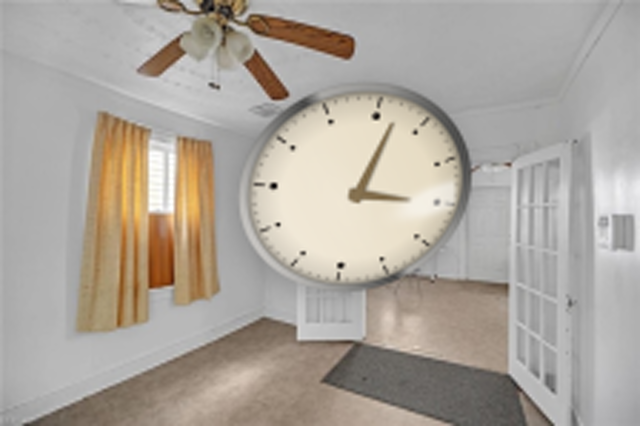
**3:02**
